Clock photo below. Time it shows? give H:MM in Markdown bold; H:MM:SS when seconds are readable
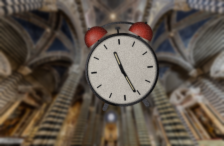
**11:26**
